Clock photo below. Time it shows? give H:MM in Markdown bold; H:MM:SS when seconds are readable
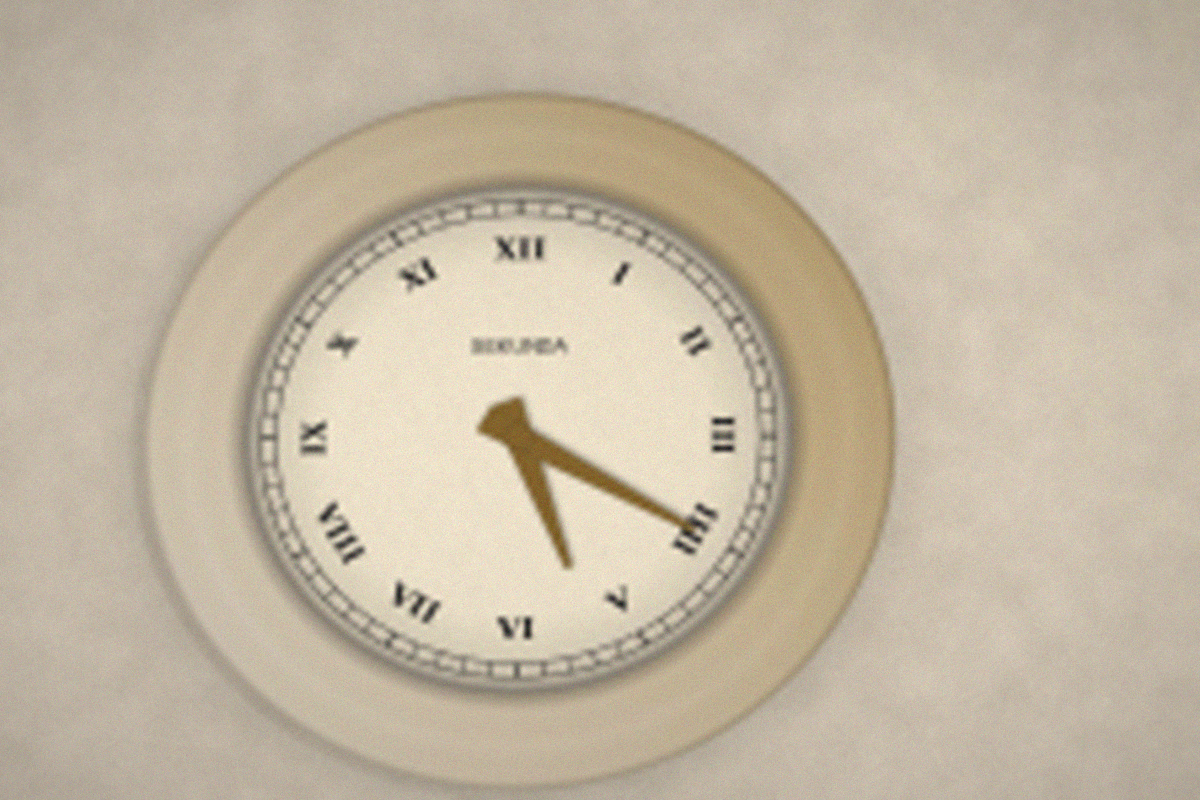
**5:20**
